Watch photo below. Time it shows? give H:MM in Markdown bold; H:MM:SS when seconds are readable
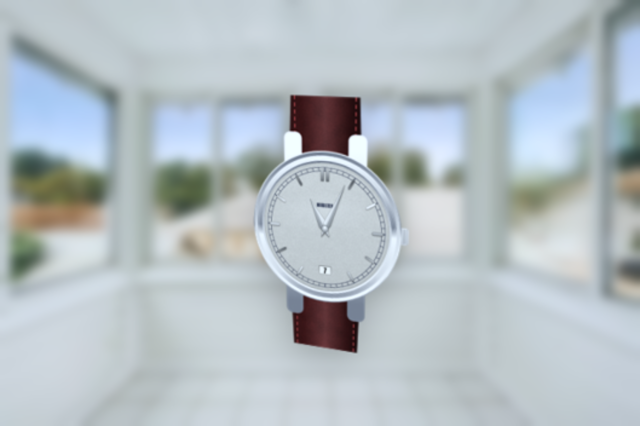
**11:04**
